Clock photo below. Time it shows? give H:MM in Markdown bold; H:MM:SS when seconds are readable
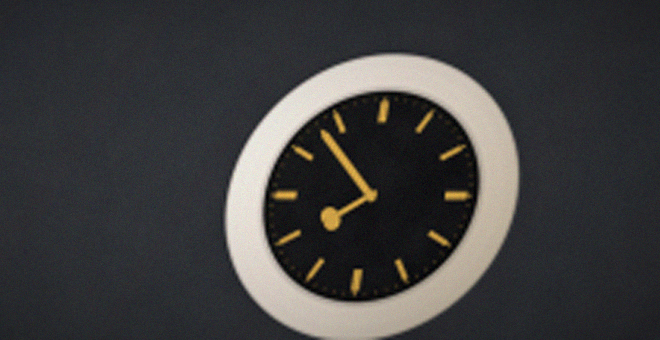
**7:53**
